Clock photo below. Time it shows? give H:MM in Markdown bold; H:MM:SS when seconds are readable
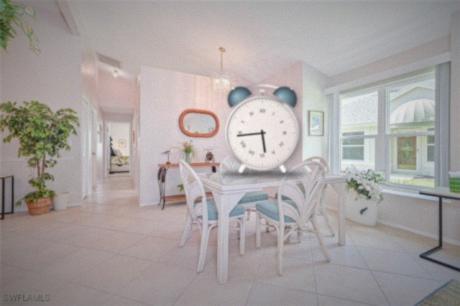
**5:44**
